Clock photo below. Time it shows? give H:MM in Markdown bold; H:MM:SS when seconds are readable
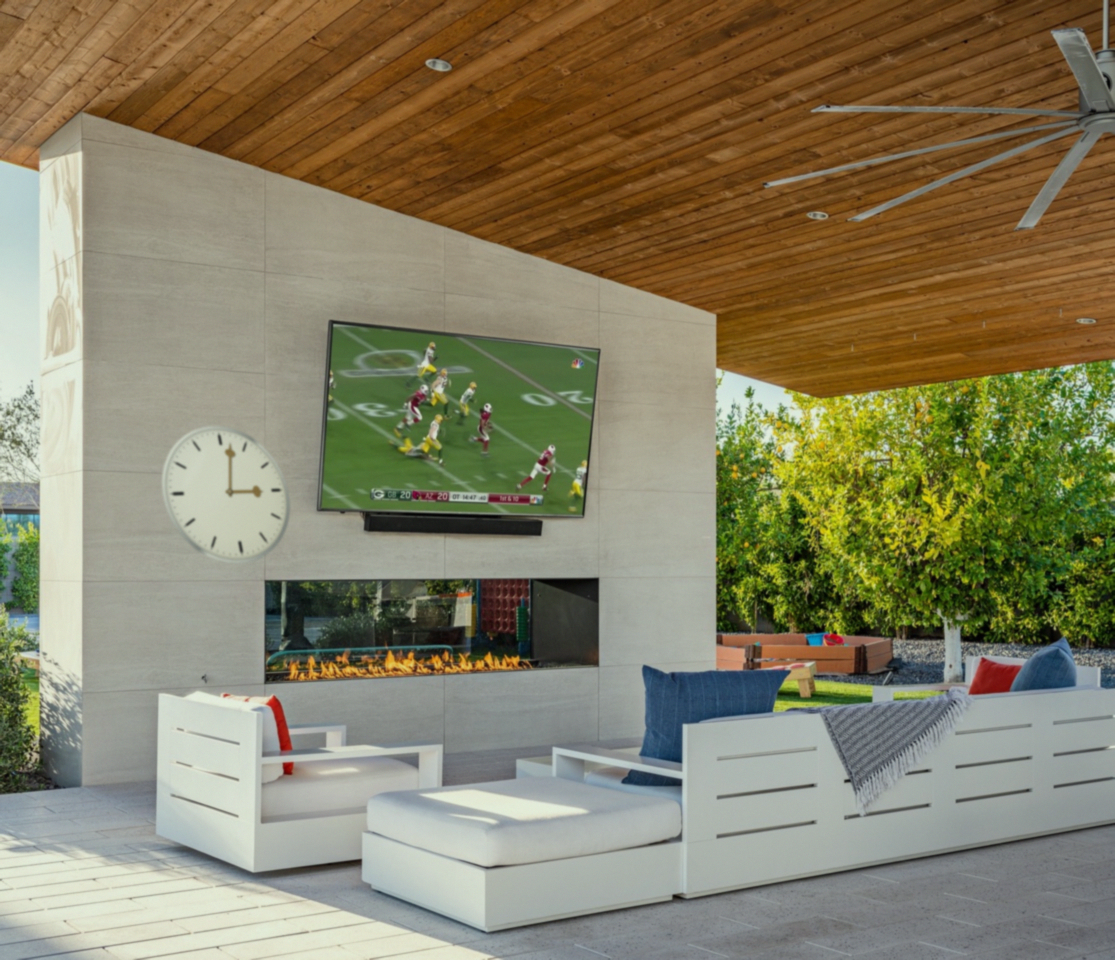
**3:02**
